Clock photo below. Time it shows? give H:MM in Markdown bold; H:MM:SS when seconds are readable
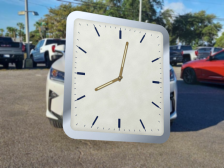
**8:02**
